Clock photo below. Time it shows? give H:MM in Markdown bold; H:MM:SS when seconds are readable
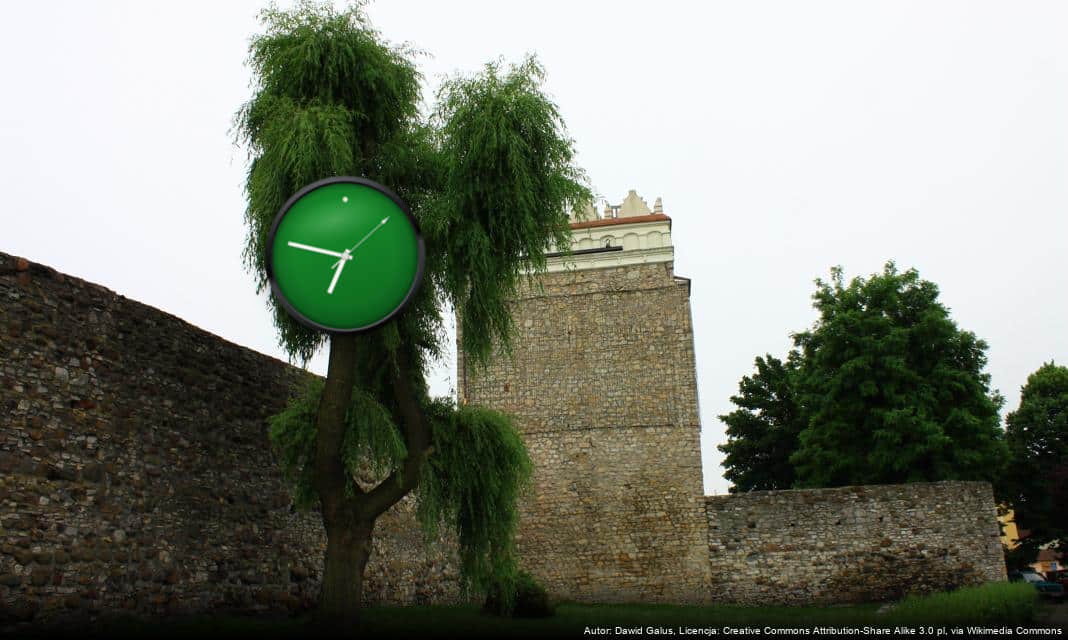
**6:47:08**
